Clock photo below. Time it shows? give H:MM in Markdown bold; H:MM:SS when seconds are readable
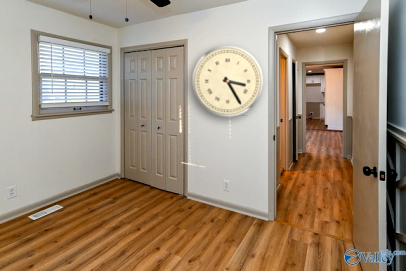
**3:25**
